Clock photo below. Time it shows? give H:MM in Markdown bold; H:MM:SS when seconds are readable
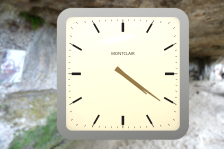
**4:21**
